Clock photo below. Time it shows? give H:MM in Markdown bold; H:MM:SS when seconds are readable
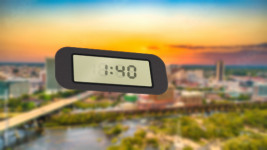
**1:40**
